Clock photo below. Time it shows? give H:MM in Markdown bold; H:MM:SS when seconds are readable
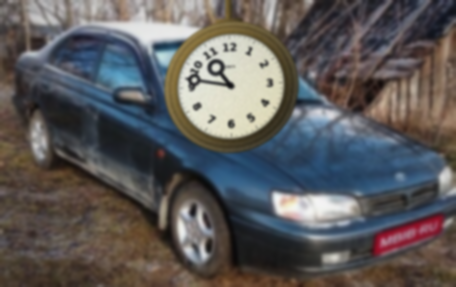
**10:47**
